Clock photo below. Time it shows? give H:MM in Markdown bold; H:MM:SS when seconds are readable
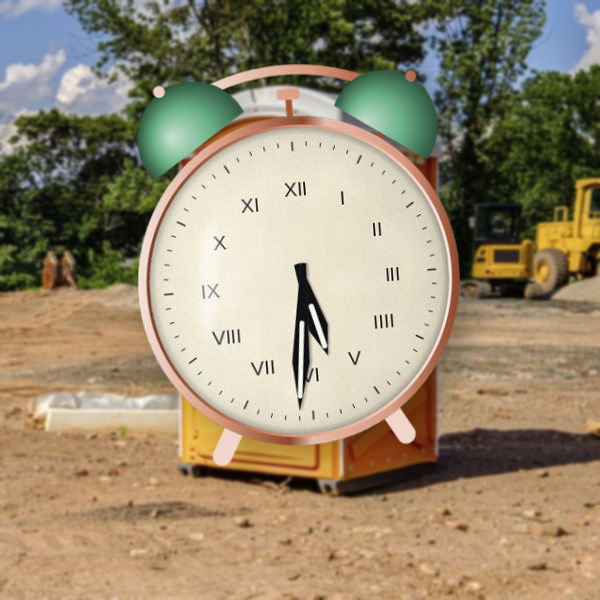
**5:31**
